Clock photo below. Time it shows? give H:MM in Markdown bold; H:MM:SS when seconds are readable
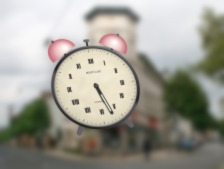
**5:27**
